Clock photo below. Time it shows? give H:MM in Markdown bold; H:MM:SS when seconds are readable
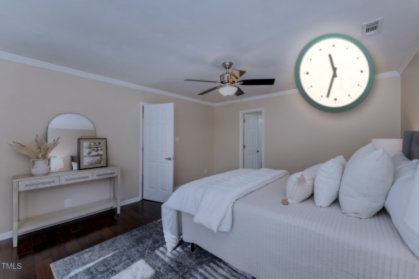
**11:33**
